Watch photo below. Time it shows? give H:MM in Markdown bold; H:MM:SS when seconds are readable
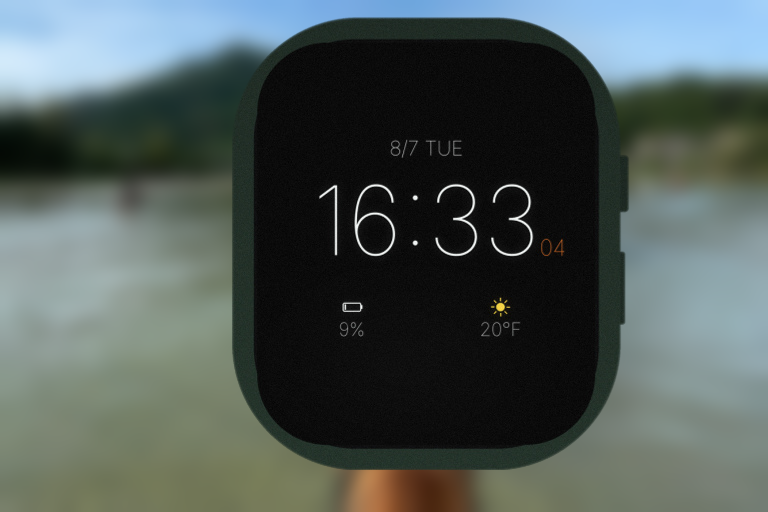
**16:33:04**
